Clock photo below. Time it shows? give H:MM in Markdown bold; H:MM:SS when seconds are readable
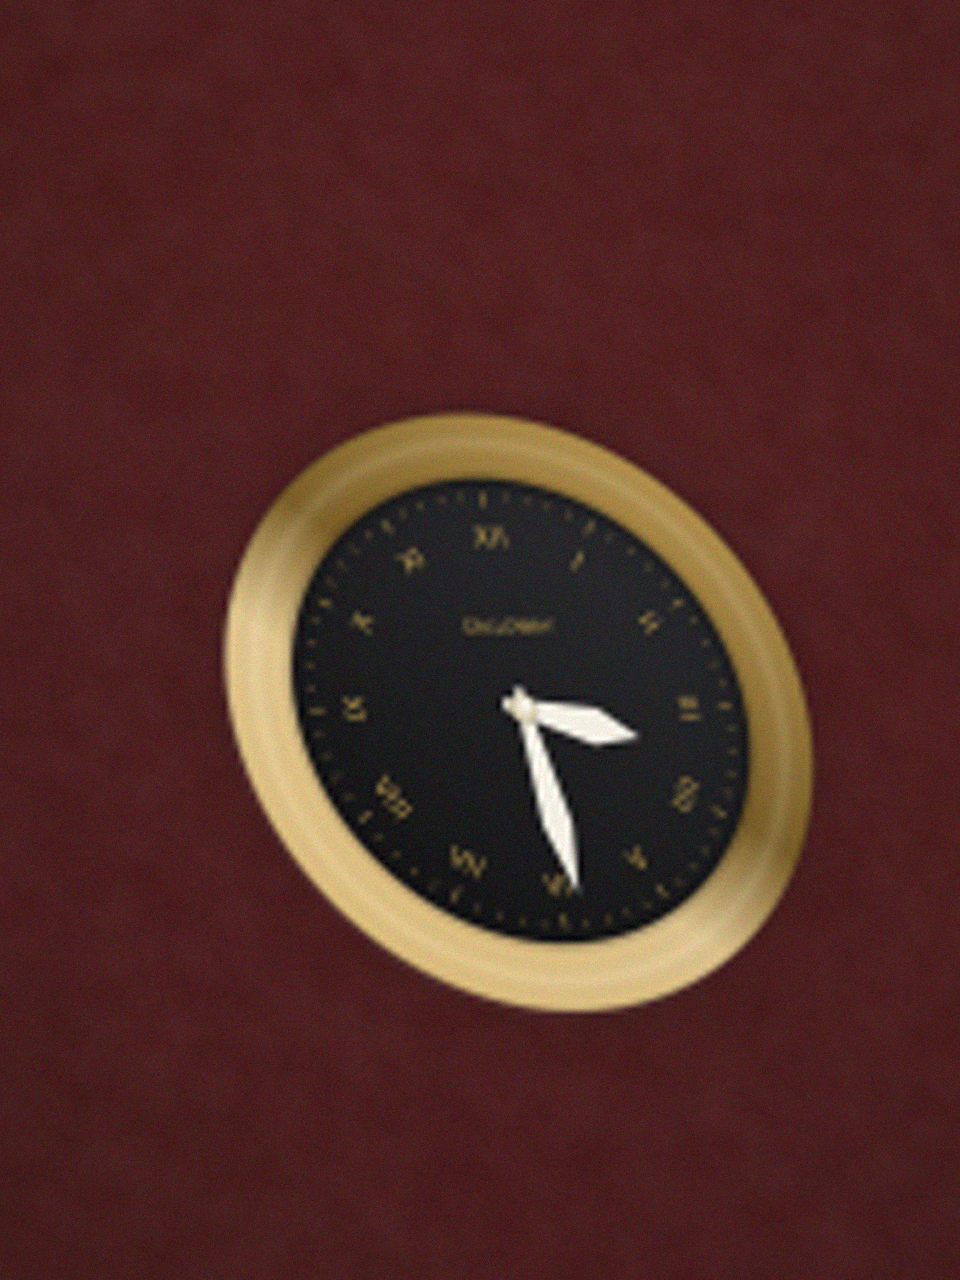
**3:29**
